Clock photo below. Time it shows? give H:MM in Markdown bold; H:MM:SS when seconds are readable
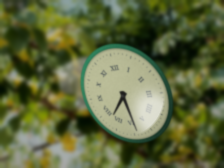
**7:29**
